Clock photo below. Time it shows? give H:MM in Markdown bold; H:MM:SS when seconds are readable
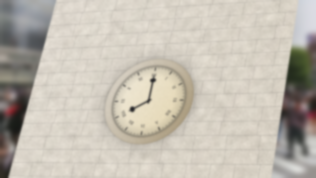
**8:00**
